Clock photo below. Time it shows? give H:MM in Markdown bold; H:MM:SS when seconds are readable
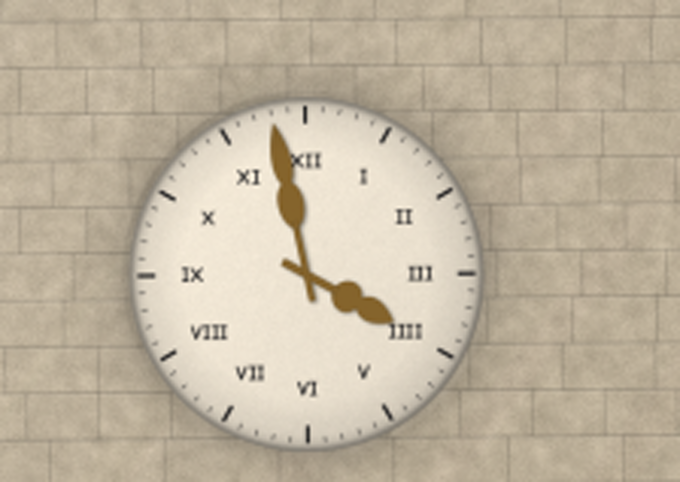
**3:58**
